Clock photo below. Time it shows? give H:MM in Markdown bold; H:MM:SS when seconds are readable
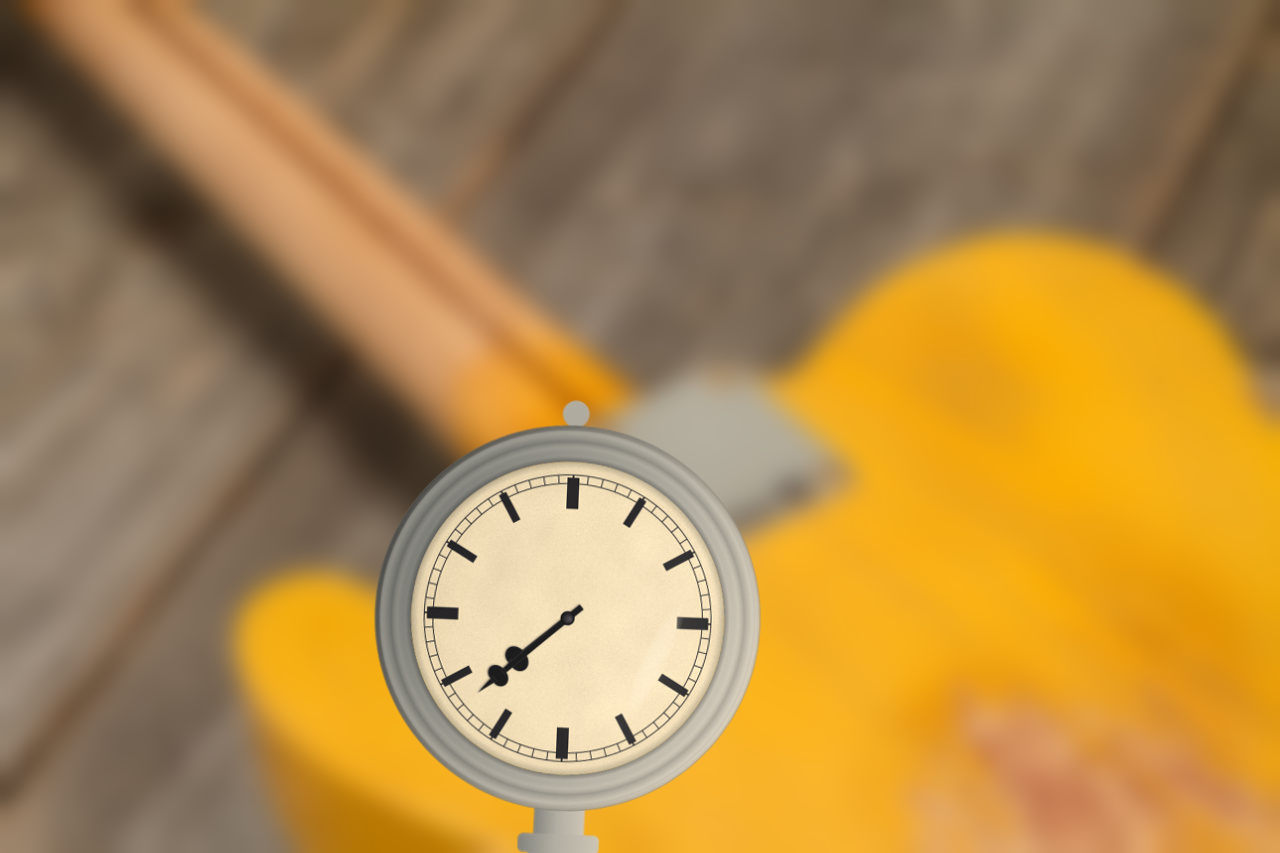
**7:38**
